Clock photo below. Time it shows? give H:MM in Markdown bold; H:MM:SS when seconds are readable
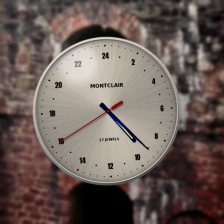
**9:22:40**
